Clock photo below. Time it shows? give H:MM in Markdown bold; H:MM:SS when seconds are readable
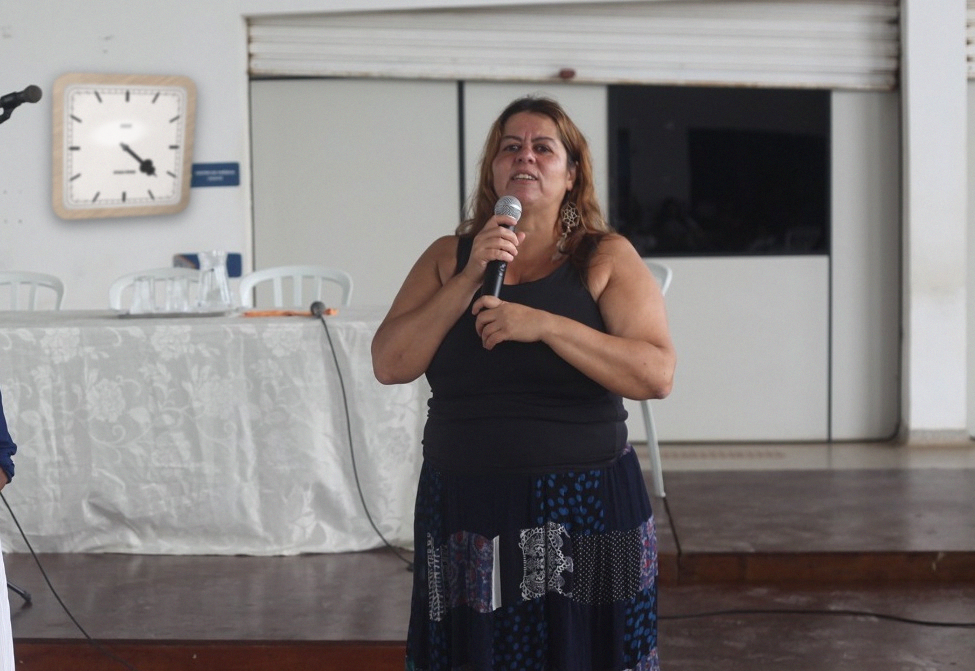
**4:22**
